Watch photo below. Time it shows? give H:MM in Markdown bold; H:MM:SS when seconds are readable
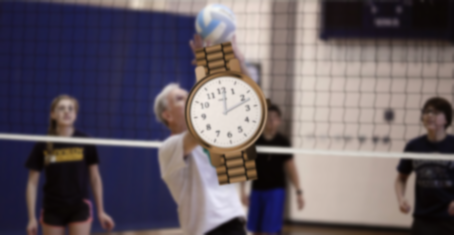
**12:12**
